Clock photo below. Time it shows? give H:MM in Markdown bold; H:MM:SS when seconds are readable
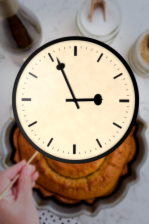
**2:56**
